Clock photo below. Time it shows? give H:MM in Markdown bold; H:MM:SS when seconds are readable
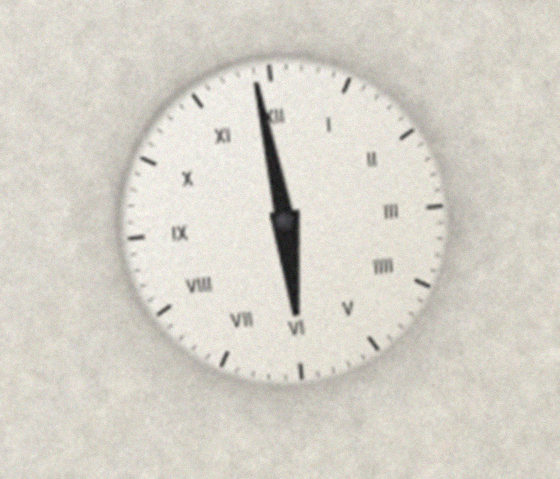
**5:59**
